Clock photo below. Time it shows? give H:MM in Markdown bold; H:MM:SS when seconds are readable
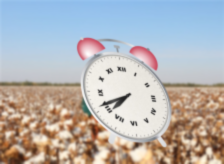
**7:41**
